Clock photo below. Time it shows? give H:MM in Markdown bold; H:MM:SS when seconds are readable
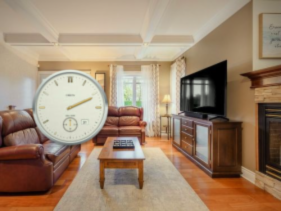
**2:11**
